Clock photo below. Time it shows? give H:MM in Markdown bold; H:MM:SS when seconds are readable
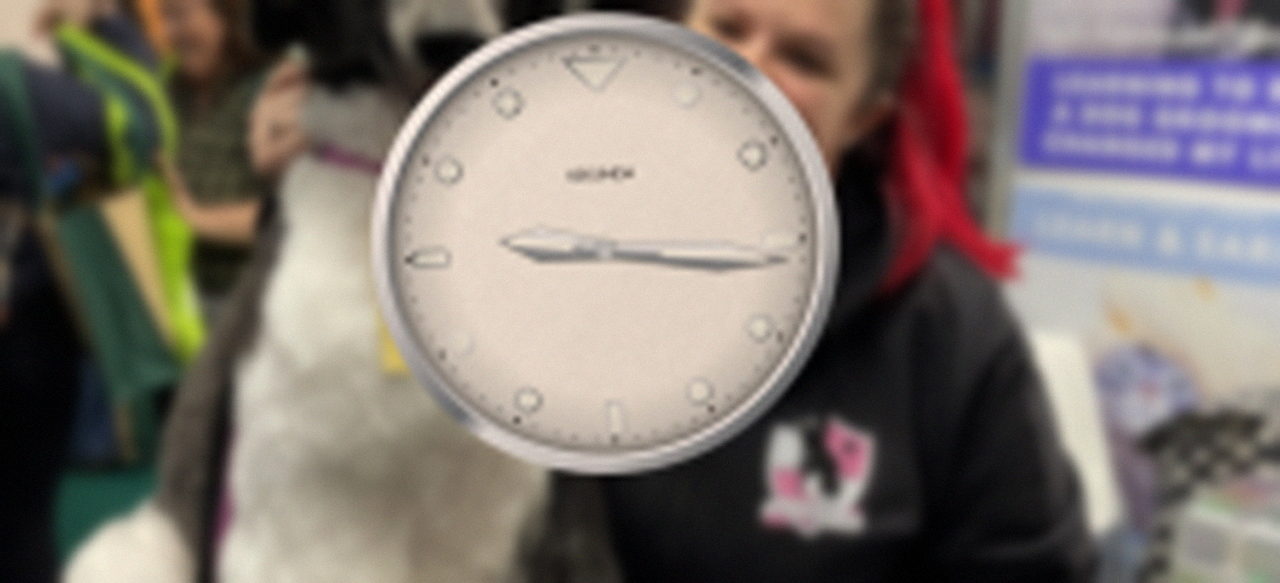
**9:16**
